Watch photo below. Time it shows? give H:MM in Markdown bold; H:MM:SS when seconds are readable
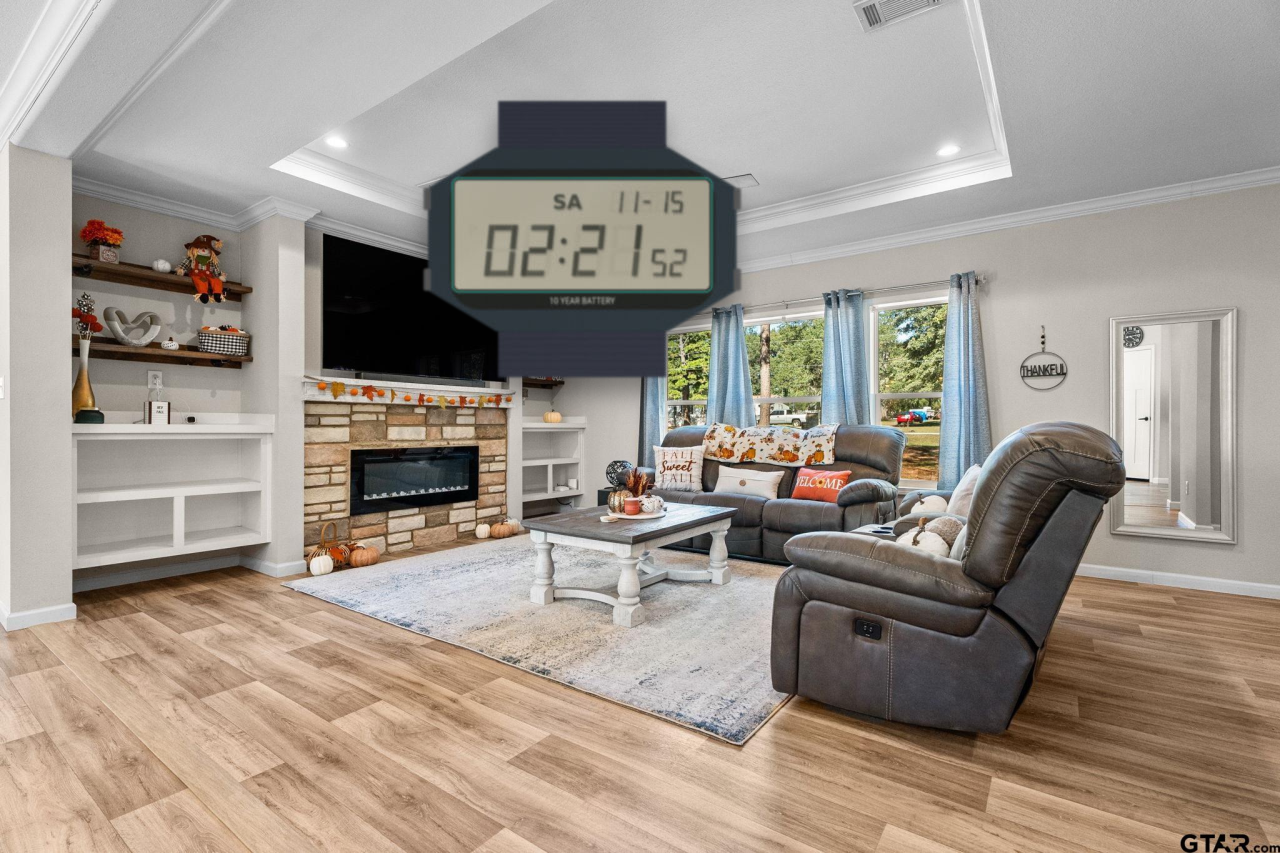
**2:21:52**
